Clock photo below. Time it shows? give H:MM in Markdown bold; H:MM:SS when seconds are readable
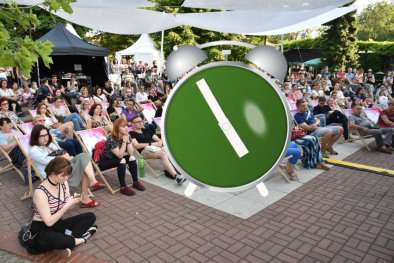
**4:55**
